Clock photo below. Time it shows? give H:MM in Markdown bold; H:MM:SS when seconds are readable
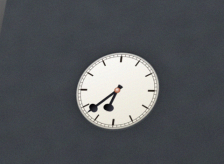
**6:38**
